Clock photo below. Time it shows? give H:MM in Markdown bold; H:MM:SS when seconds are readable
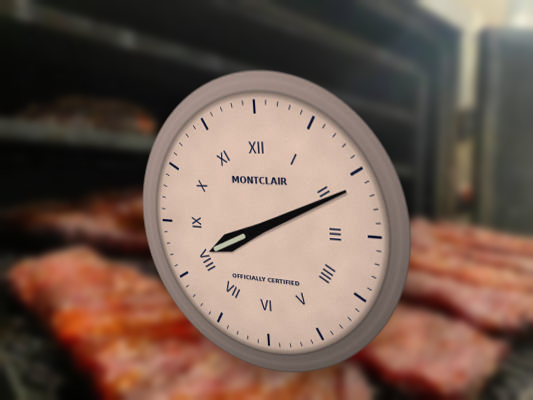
**8:11**
